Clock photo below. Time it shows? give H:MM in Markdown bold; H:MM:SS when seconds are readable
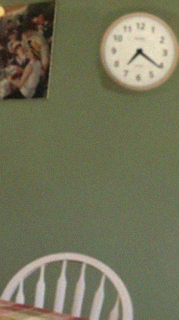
**7:21**
